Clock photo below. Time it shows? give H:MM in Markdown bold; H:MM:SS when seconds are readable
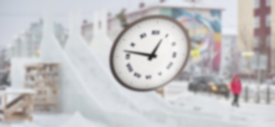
**12:47**
